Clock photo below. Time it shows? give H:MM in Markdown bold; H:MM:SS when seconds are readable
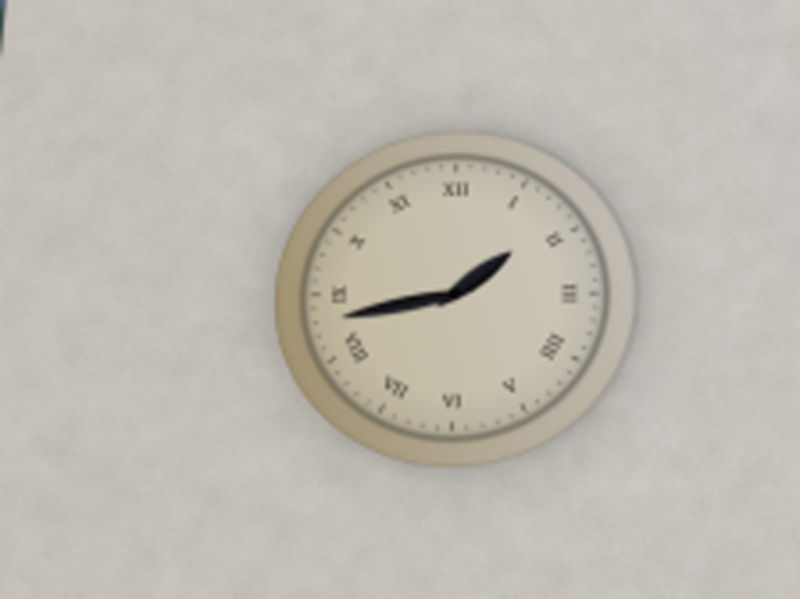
**1:43**
